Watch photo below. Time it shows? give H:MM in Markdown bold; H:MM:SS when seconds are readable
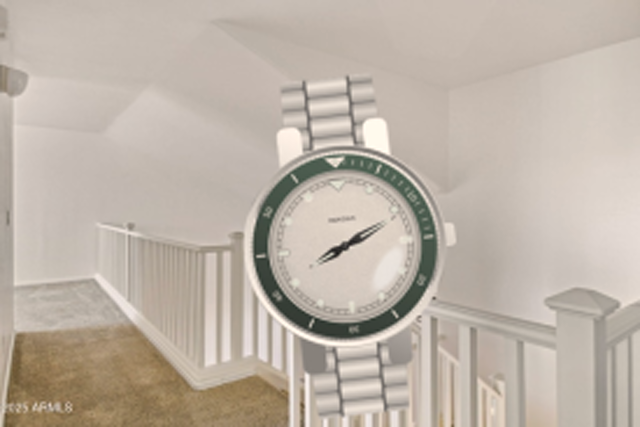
**8:11**
